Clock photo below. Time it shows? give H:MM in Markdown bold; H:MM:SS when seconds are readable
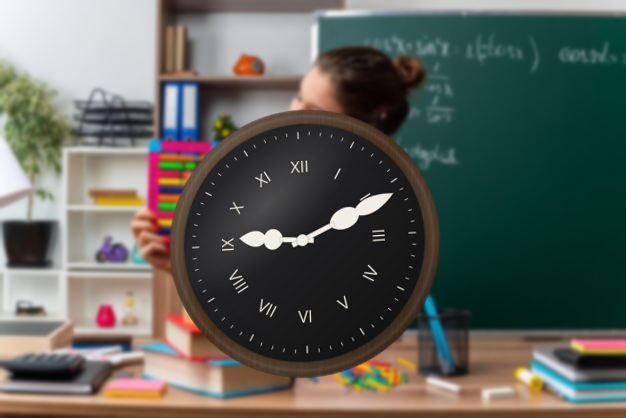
**9:11**
